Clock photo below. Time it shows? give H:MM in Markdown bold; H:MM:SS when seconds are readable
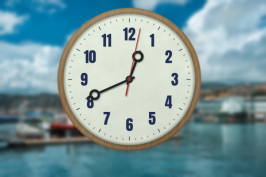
**12:41:02**
